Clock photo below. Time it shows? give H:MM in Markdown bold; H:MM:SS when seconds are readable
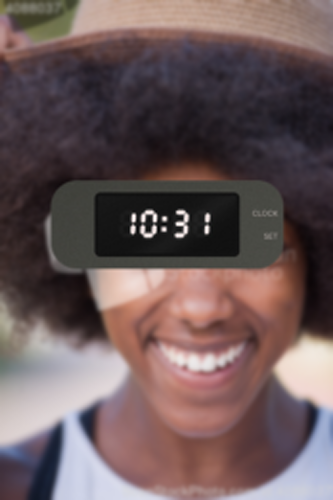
**10:31**
